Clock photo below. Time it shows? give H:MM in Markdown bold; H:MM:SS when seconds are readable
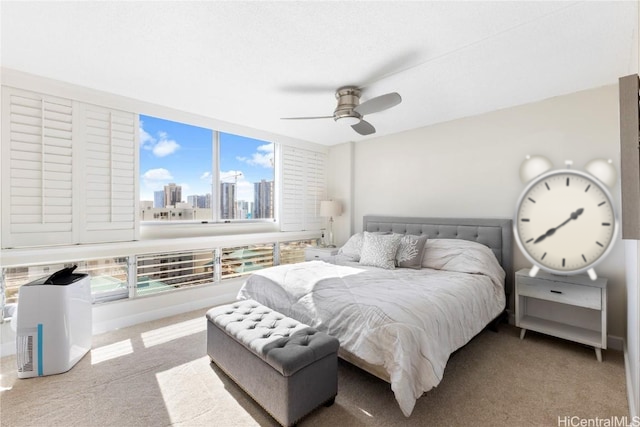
**1:39**
